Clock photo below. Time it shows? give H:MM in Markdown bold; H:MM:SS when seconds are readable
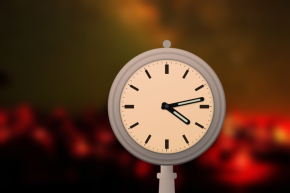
**4:13**
